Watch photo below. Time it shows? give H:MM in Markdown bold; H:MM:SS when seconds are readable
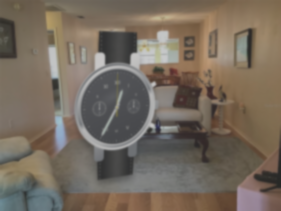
**12:35**
